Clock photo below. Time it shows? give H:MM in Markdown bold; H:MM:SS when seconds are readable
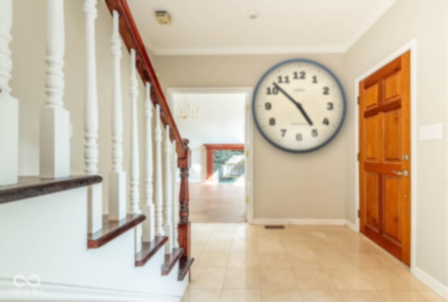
**4:52**
